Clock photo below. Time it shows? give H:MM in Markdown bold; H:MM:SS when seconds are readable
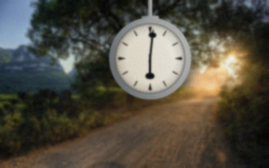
**6:01**
